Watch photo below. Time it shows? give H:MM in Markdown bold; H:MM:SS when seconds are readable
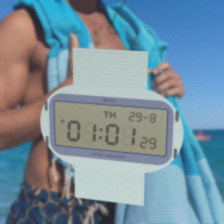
**1:01:29**
